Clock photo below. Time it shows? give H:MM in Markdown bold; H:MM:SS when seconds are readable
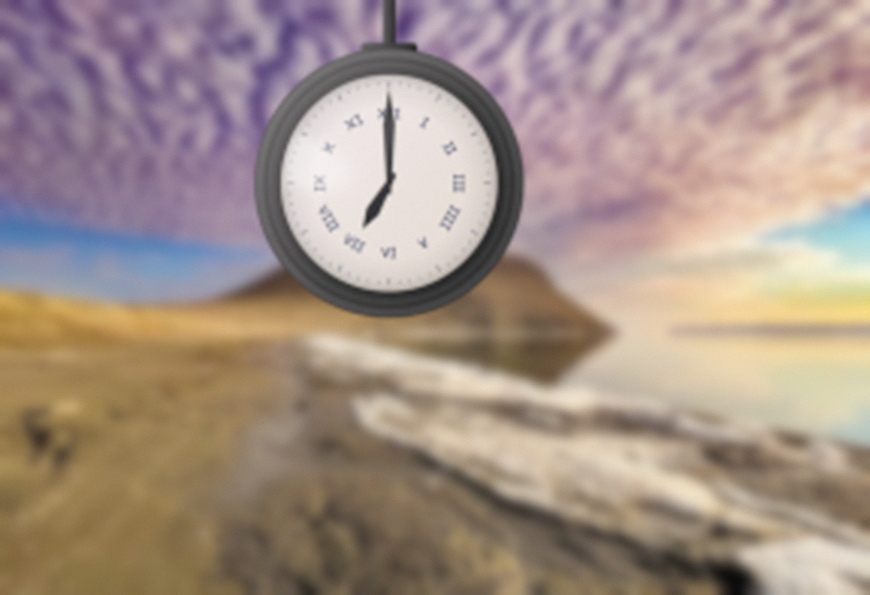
**7:00**
